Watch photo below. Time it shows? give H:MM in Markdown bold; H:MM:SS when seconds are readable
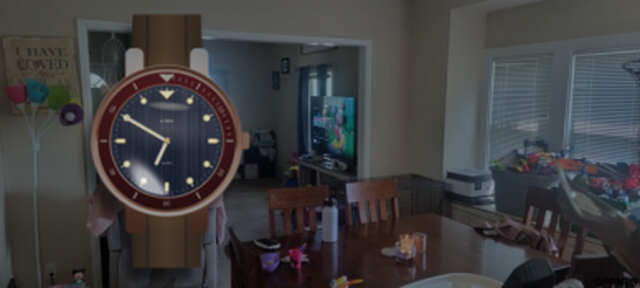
**6:50**
